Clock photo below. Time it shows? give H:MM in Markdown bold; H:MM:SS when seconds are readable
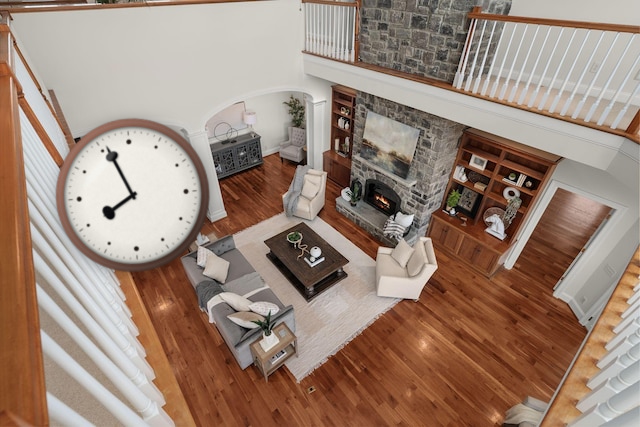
**7:56**
